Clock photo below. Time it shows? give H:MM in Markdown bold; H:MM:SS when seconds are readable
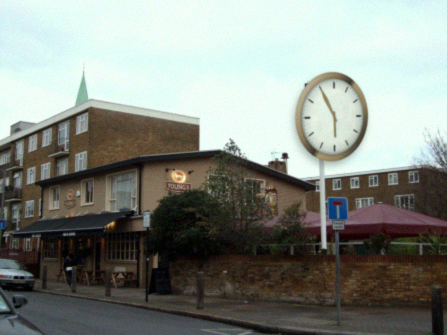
**5:55**
